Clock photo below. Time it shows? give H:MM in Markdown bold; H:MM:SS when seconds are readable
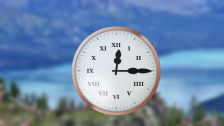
**12:15**
